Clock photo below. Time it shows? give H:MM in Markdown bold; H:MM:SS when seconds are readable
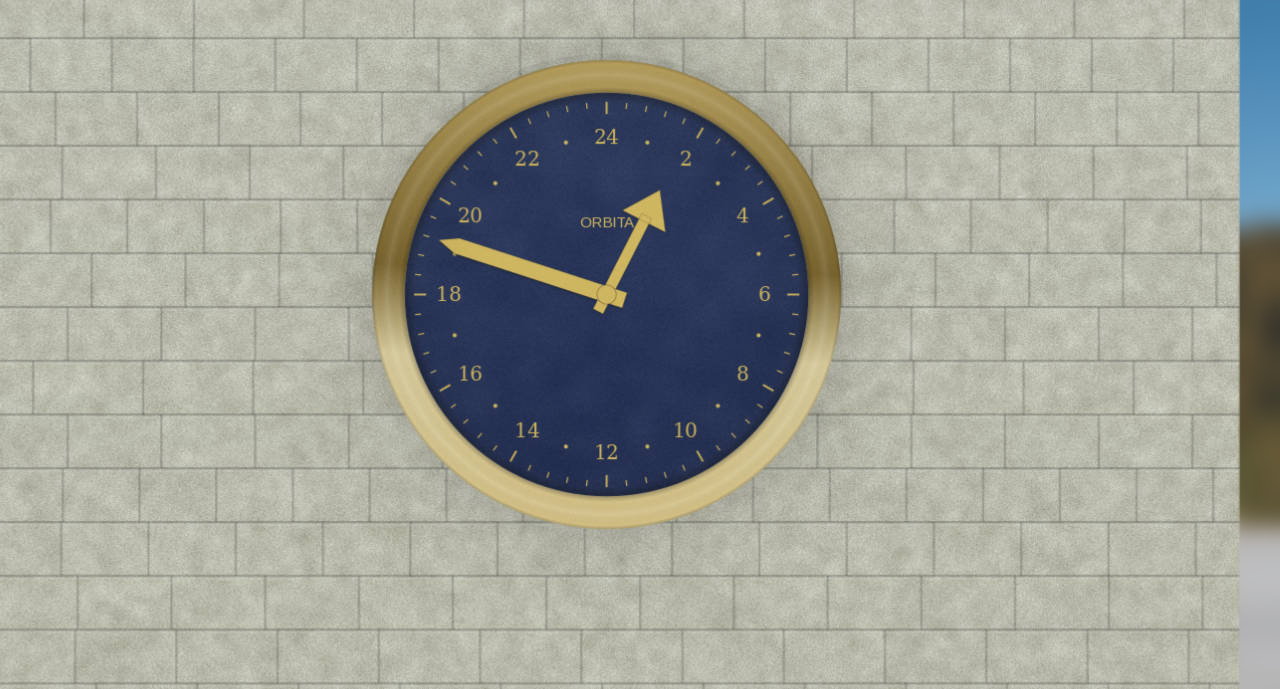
**1:48**
